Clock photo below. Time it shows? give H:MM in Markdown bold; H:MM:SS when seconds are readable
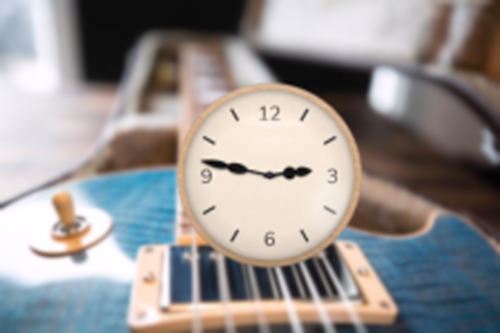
**2:47**
